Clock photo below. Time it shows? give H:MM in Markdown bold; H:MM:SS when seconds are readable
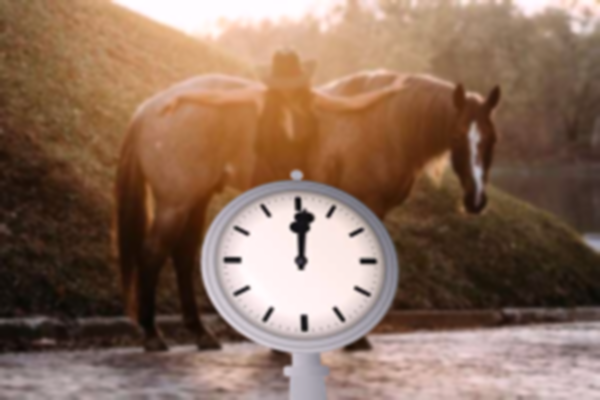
**12:01**
